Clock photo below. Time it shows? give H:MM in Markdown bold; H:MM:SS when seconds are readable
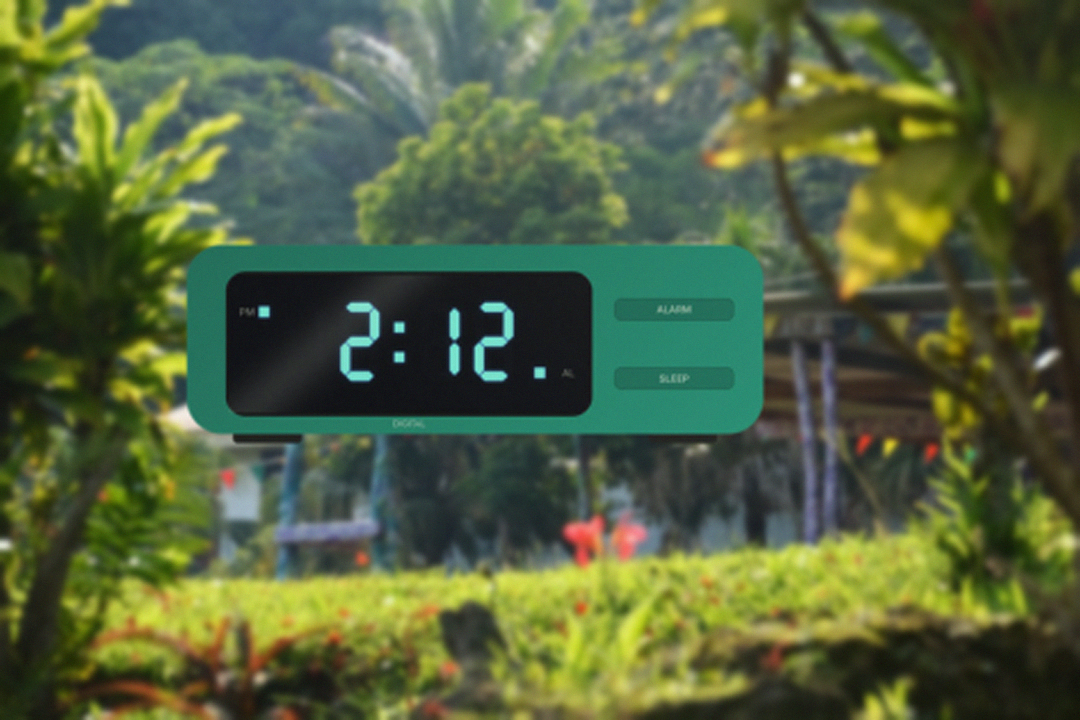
**2:12**
